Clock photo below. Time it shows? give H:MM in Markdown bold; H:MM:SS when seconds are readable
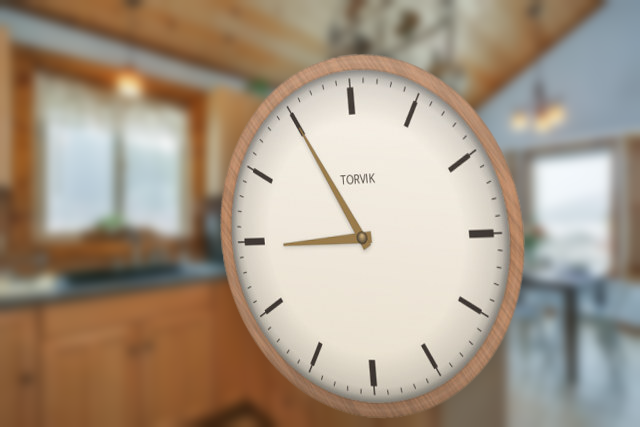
**8:55**
